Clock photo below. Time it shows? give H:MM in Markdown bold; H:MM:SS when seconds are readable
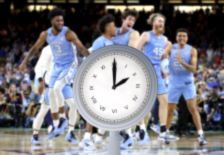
**2:00**
